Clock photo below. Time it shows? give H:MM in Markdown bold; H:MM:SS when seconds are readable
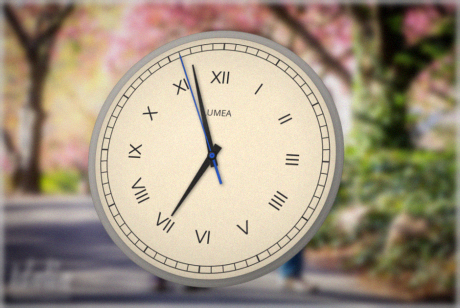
**6:56:56**
